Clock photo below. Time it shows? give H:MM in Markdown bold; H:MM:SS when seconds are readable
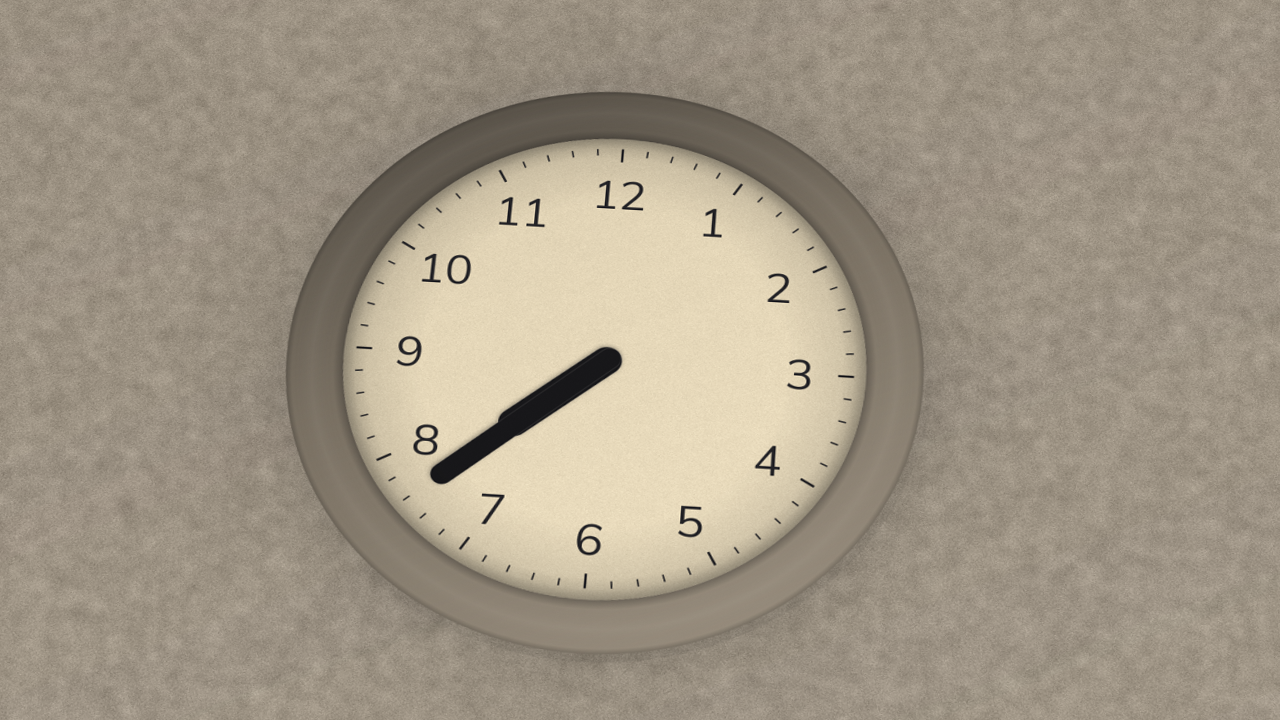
**7:38**
